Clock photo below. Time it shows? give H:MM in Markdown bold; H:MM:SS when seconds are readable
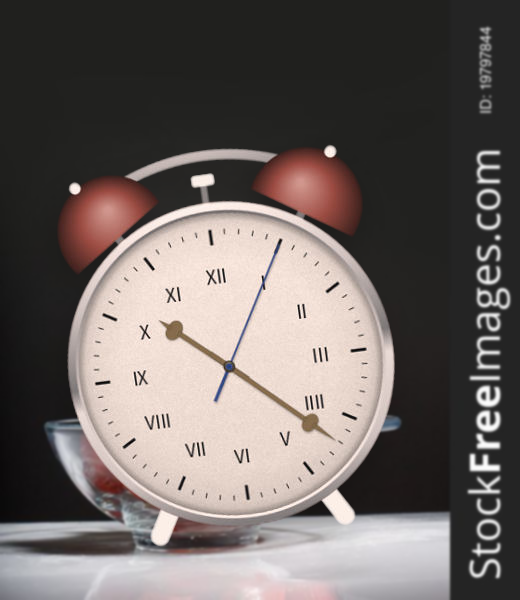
**10:22:05**
